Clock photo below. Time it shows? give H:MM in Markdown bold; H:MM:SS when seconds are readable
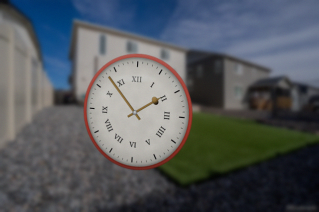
**1:53**
